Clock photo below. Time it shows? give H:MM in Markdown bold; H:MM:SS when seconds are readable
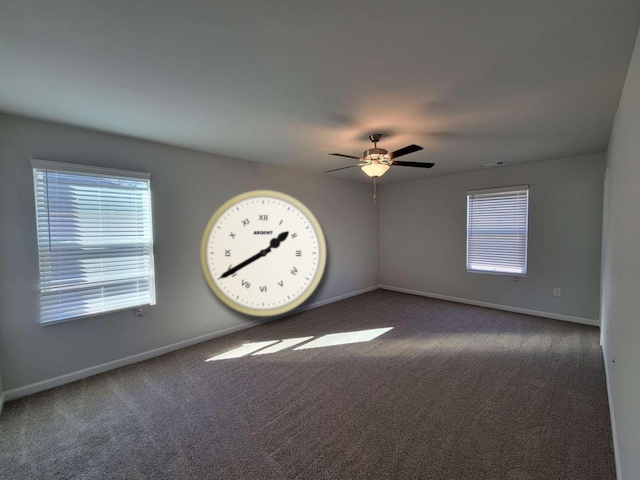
**1:40**
